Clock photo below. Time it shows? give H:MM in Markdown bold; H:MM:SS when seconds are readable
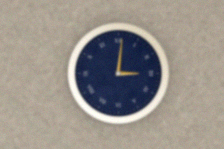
**3:01**
